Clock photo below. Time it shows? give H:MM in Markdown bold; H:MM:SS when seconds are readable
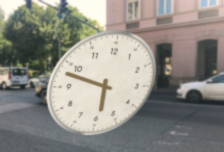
**5:48**
